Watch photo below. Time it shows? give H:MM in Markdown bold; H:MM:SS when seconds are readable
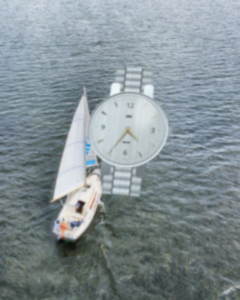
**4:35**
